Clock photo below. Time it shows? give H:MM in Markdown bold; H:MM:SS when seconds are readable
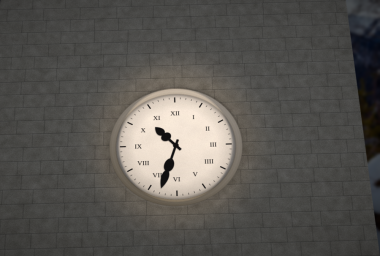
**10:33**
